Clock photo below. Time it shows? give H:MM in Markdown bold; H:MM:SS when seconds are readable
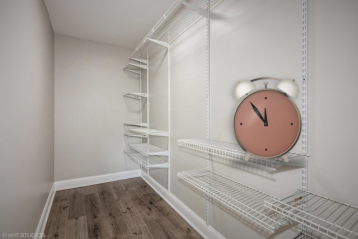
**11:54**
